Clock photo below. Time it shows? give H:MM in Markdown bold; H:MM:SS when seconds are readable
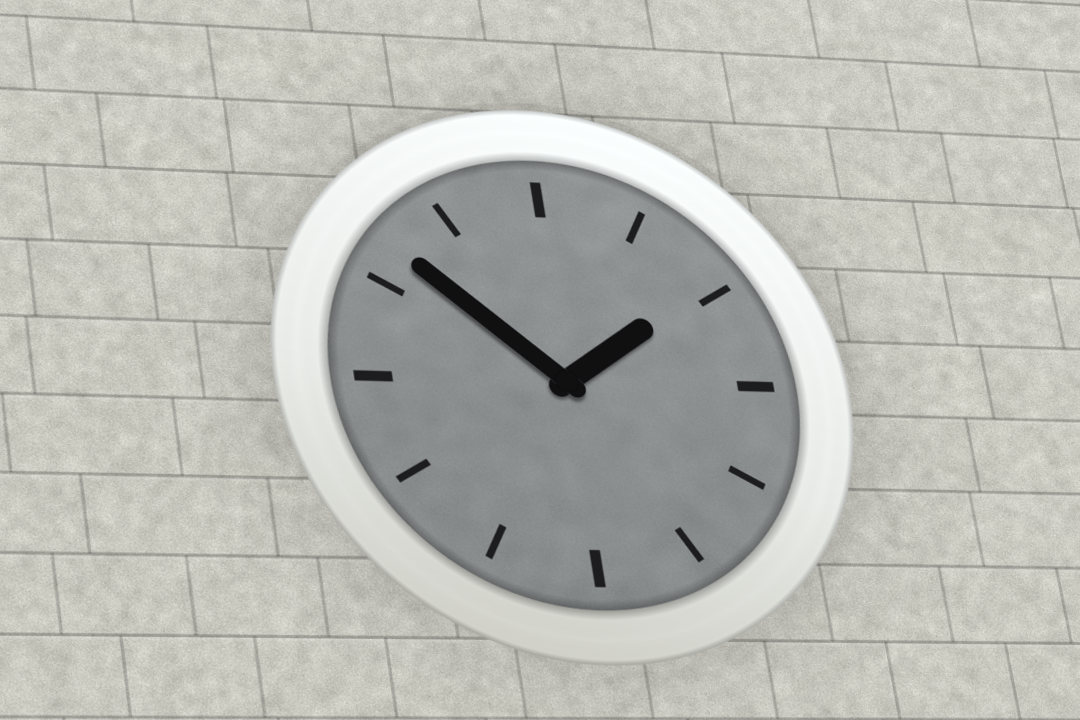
**1:52**
